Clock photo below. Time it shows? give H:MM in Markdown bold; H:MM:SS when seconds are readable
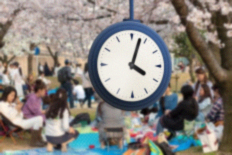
**4:03**
